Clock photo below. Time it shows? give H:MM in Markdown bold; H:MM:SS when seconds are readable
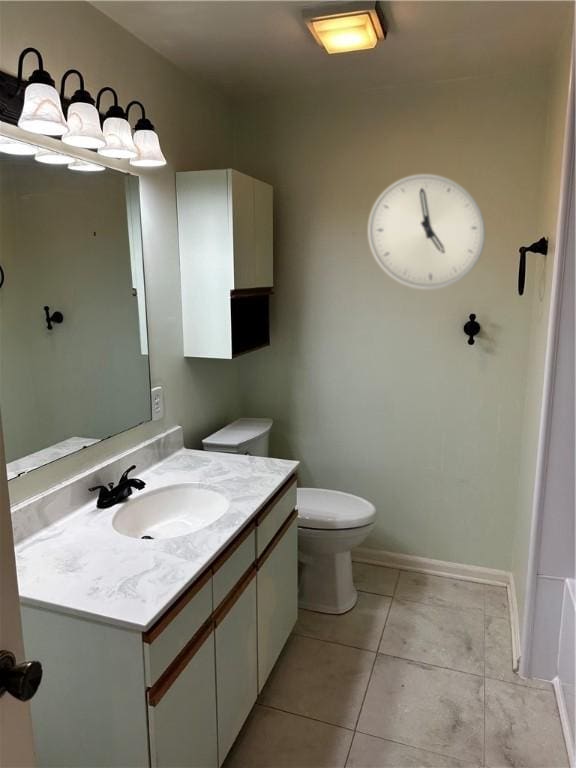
**4:59**
